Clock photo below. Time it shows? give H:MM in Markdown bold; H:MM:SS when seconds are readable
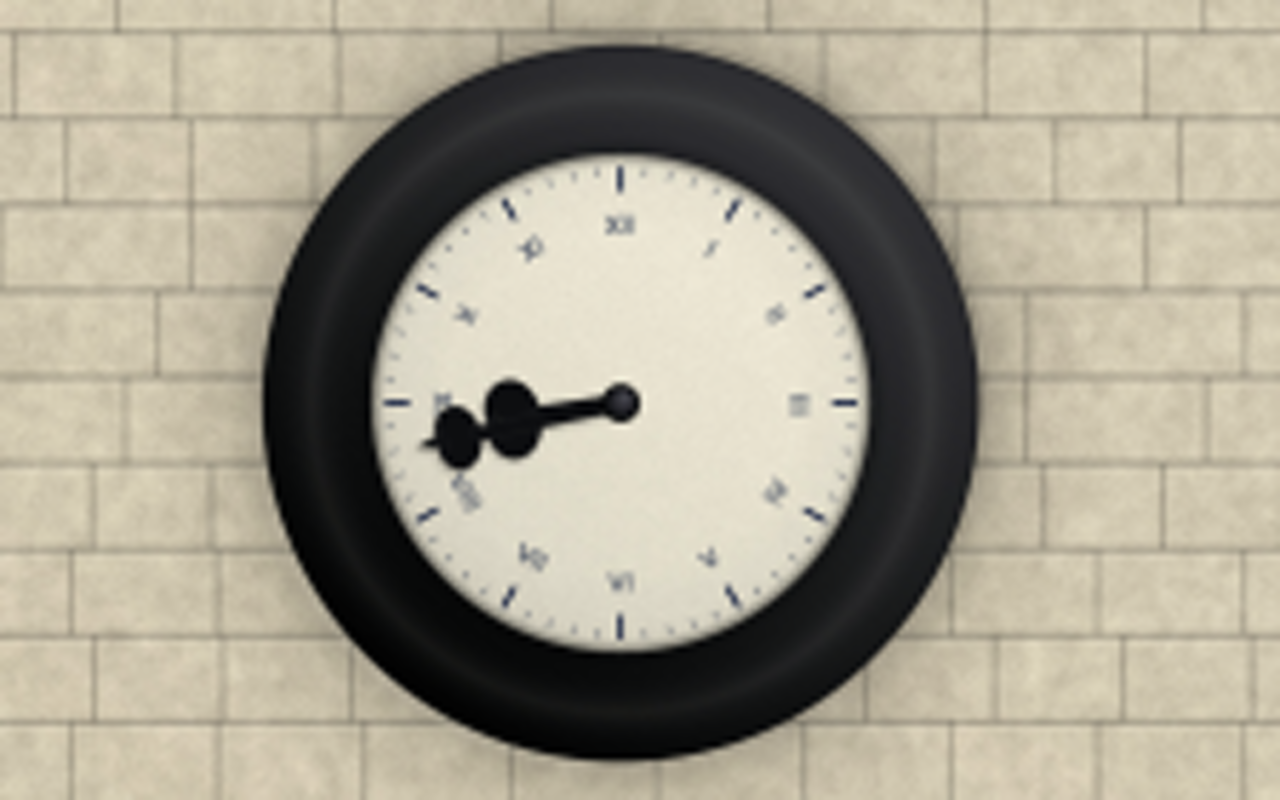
**8:43**
